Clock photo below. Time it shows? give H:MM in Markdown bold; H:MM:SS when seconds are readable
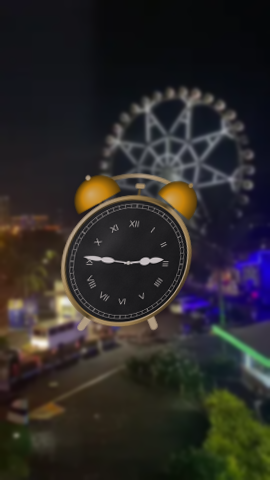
**2:46**
